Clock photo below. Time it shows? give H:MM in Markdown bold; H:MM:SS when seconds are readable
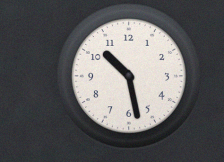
**10:28**
